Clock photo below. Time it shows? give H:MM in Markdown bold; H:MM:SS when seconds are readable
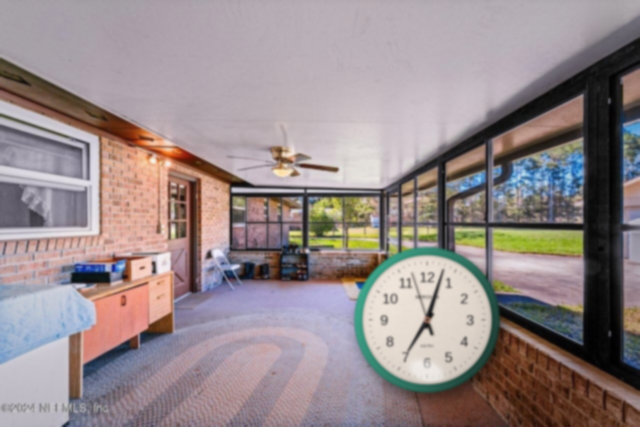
**7:02:57**
